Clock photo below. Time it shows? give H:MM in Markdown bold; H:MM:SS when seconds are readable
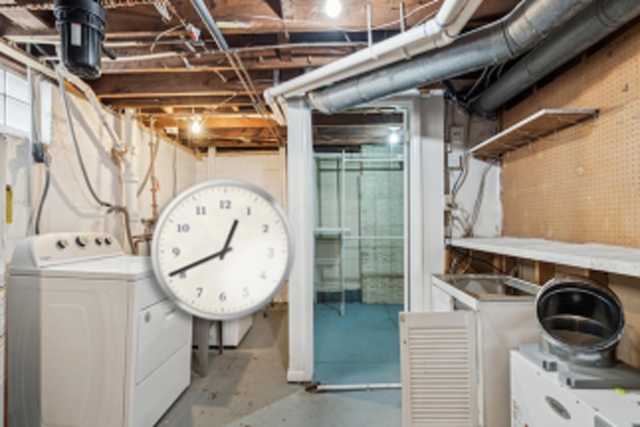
**12:41**
